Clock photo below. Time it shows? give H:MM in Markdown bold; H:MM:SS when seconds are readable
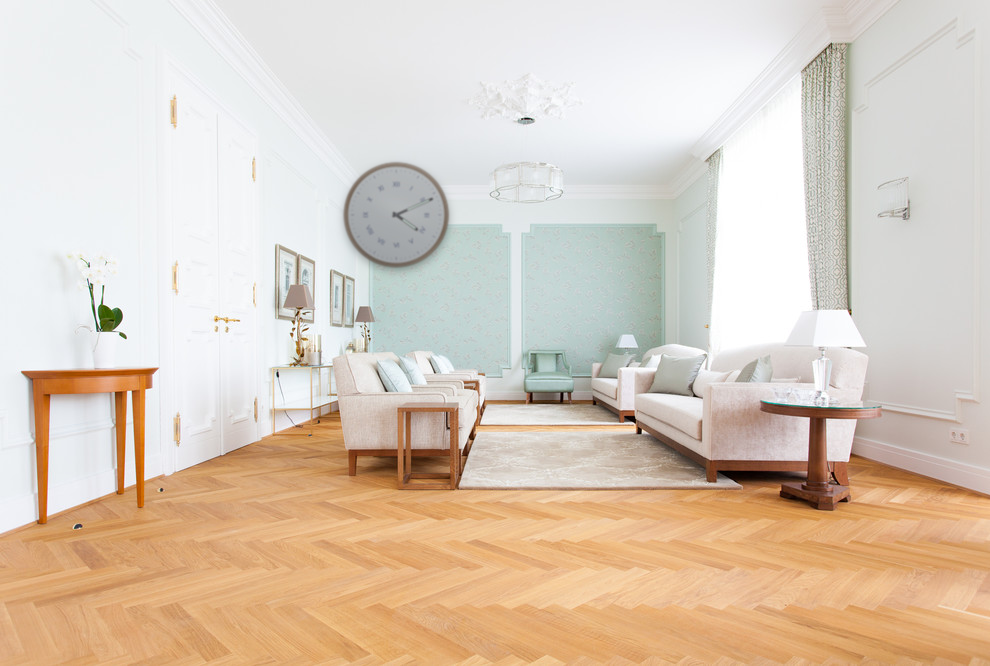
**4:11**
